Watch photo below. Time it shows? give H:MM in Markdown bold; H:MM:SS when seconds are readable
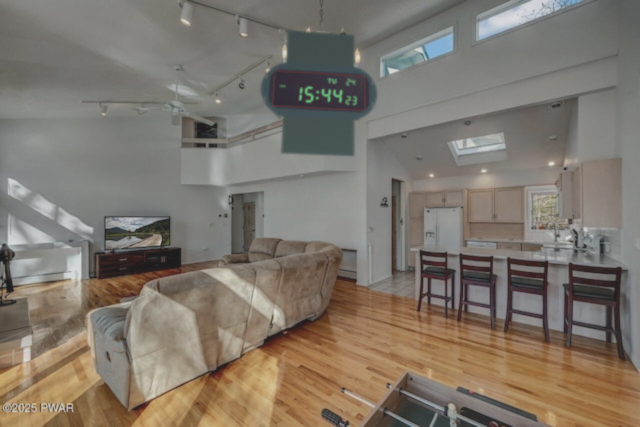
**15:44**
